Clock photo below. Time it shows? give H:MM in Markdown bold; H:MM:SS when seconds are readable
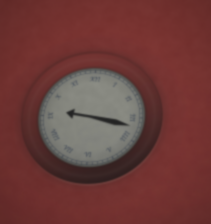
**9:17**
